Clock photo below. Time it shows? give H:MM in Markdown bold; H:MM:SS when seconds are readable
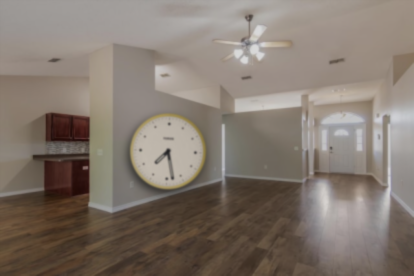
**7:28**
